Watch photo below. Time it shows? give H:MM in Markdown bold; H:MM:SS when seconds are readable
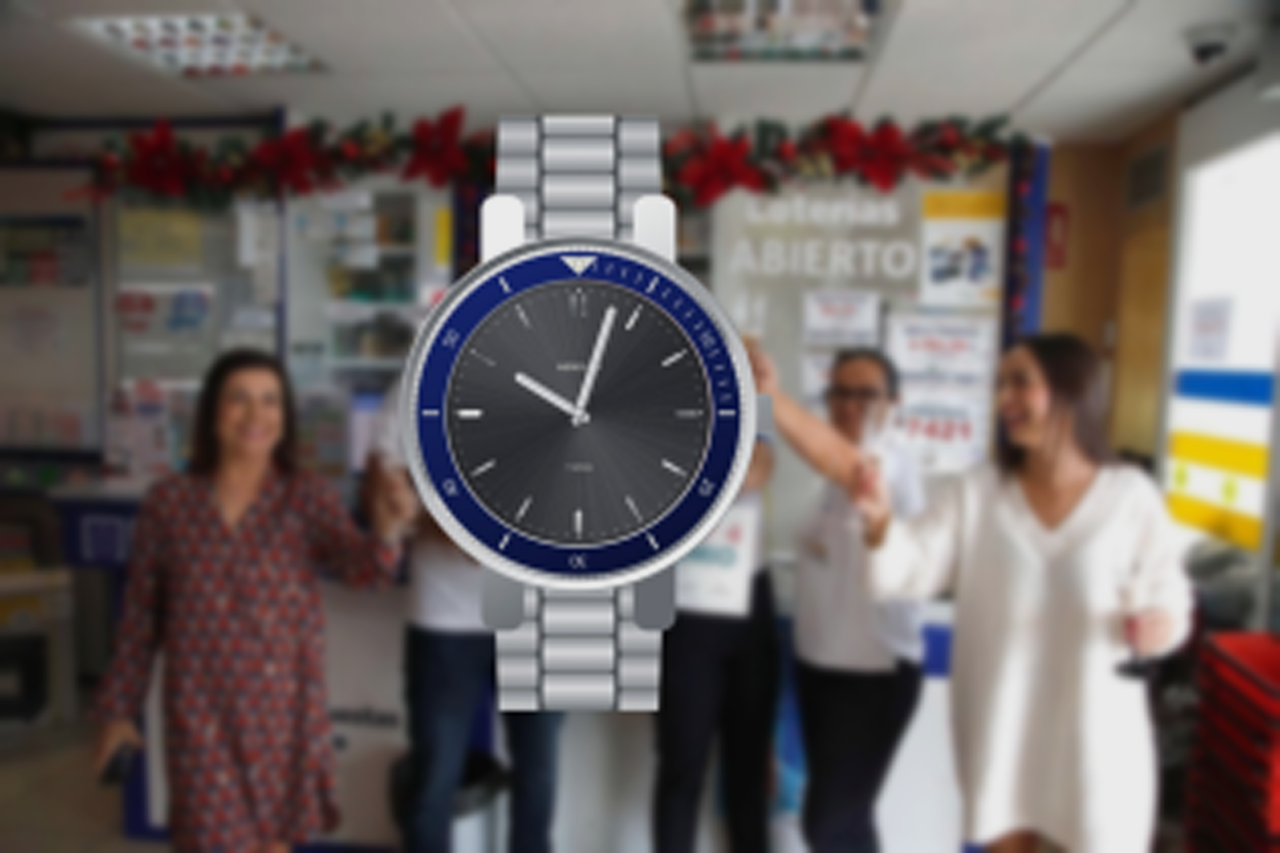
**10:03**
